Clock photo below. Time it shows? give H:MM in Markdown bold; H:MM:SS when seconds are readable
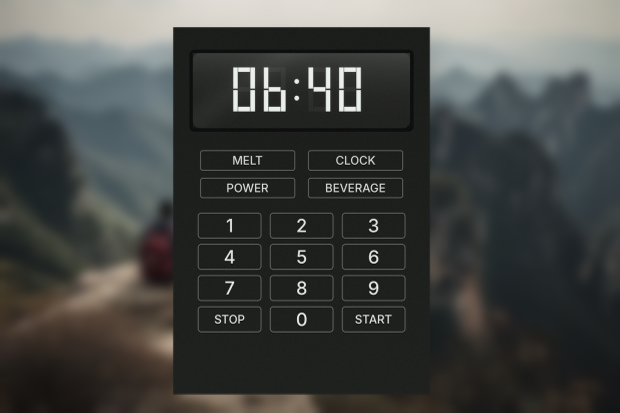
**6:40**
